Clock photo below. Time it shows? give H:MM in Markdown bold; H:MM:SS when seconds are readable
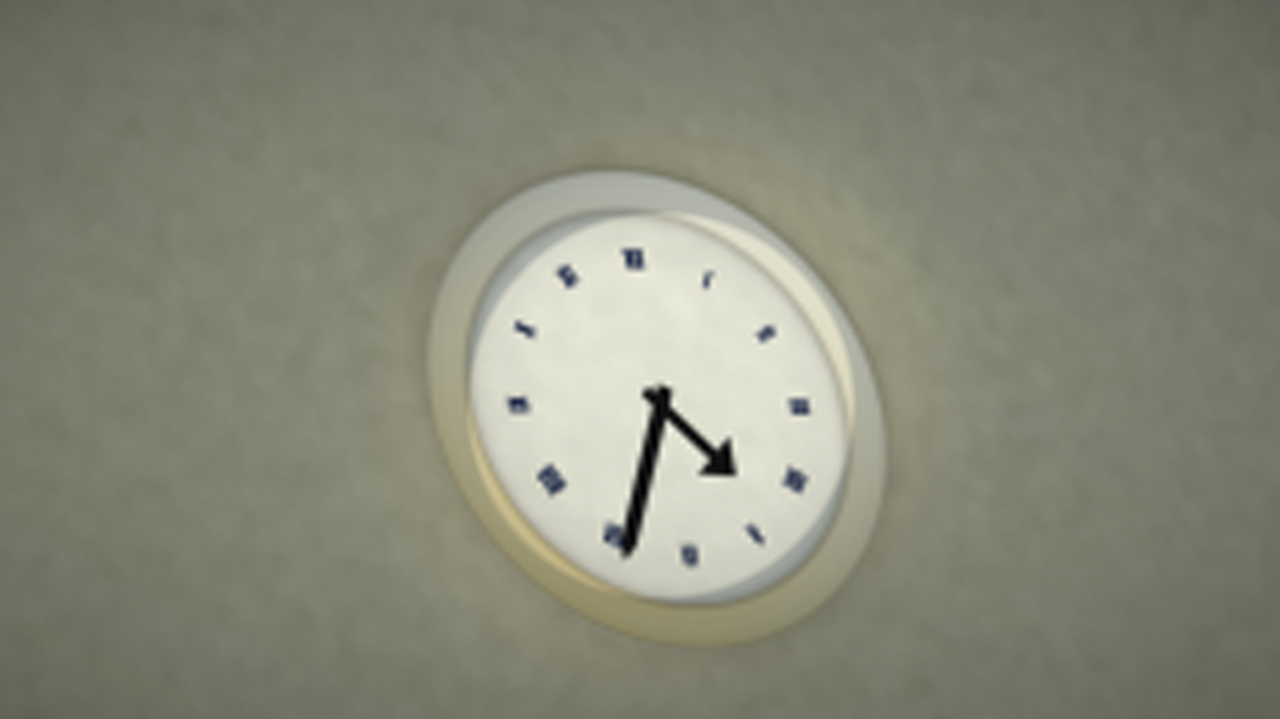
**4:34**
